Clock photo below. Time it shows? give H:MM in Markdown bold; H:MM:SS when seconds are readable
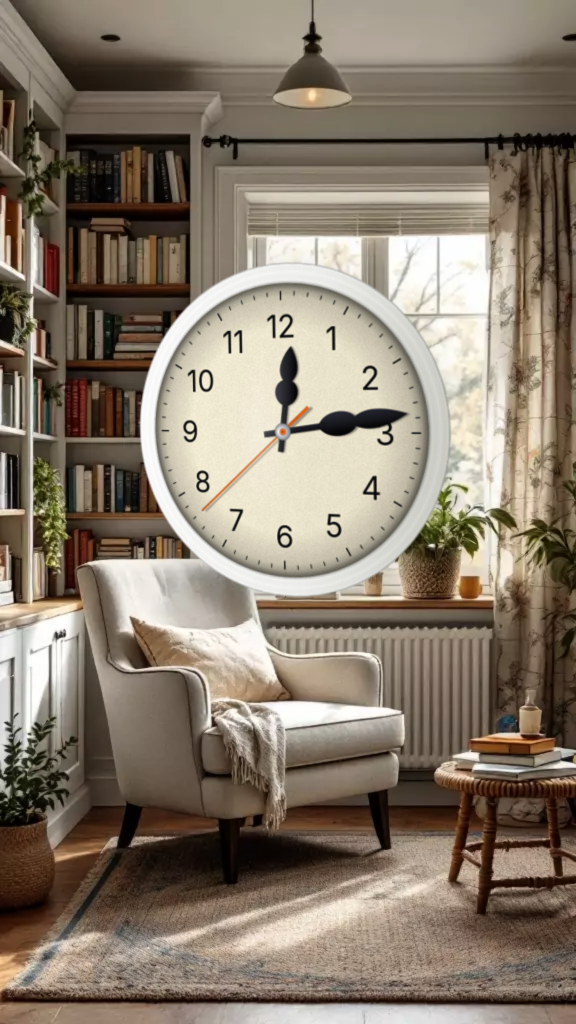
**12:13:38**
